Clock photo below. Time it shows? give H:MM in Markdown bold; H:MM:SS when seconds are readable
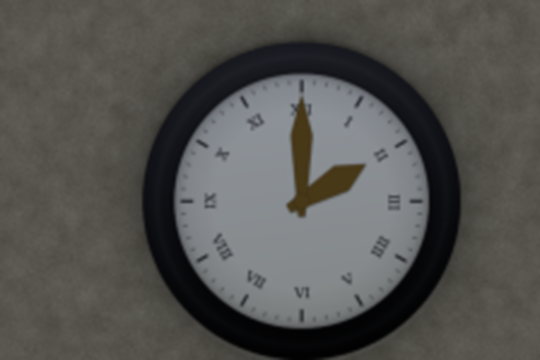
**2:00**
